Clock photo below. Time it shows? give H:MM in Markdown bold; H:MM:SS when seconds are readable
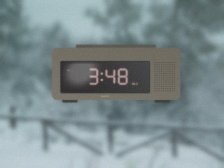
**3:48**
